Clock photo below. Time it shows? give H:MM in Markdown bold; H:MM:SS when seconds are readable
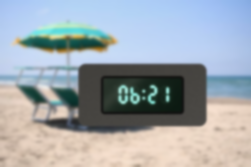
**6:21**
